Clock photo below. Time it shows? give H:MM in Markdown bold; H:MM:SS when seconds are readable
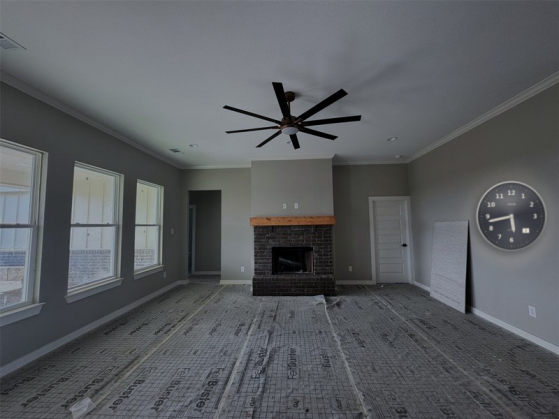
**5:43**
